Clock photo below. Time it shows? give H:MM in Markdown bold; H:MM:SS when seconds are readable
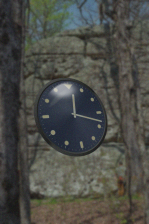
**12:18**
